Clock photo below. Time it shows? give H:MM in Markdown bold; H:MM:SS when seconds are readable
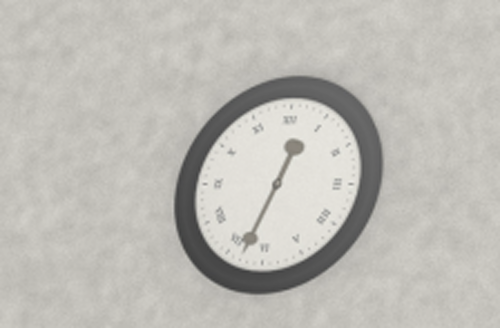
**12:33**
